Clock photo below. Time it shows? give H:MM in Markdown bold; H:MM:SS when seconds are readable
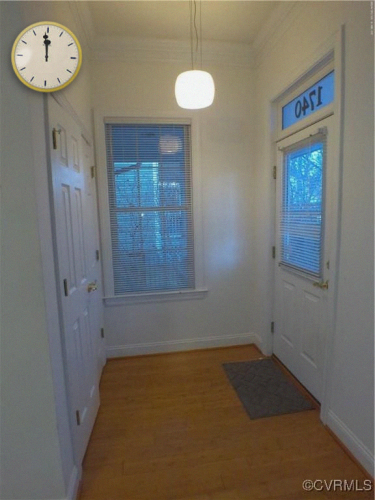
**11:59**
